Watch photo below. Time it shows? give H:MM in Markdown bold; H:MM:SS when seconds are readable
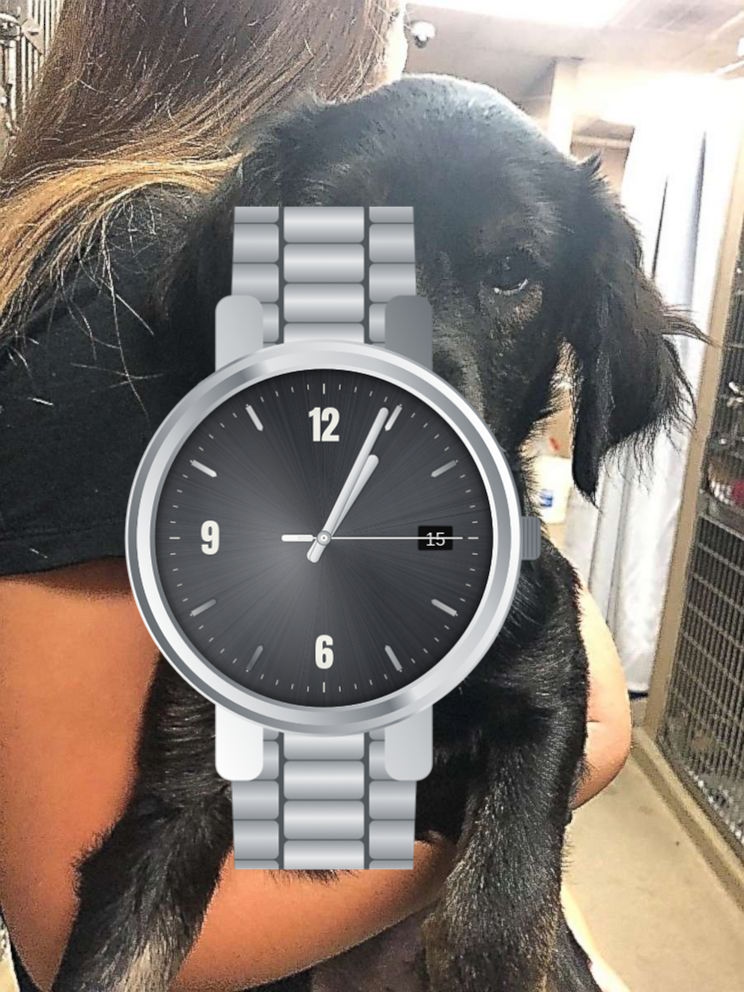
**1:04:15**
